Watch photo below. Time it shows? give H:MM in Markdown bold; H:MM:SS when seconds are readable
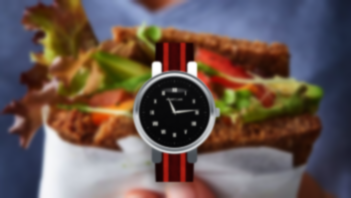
**11:14**
